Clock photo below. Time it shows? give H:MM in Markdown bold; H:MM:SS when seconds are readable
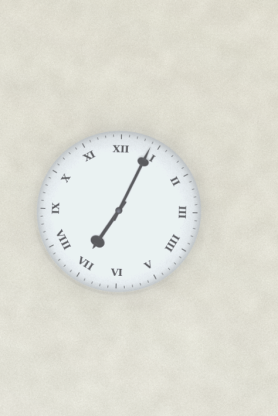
**7:04**
